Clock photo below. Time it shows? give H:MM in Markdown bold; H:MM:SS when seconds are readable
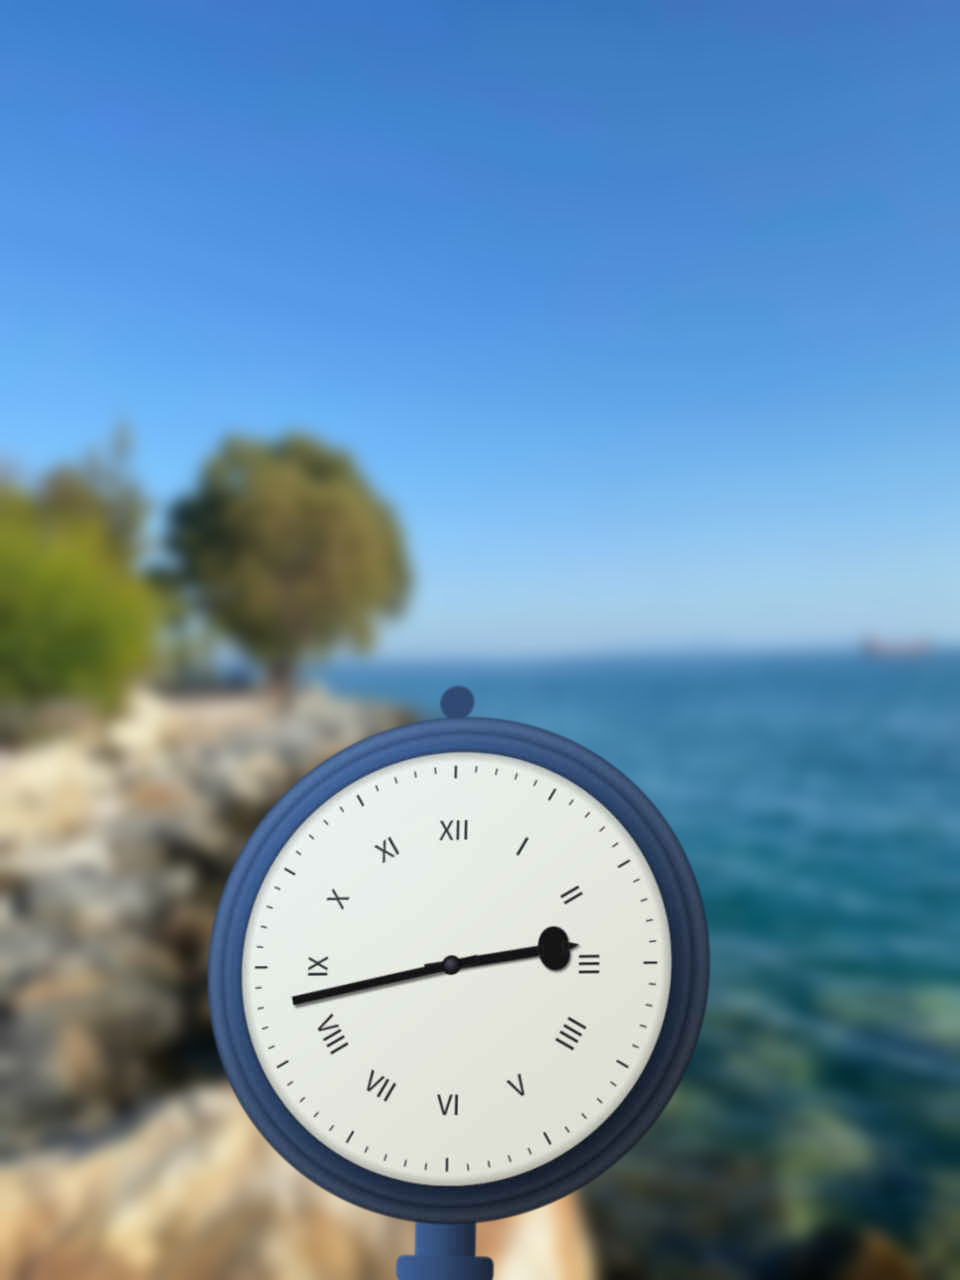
**2:43**
